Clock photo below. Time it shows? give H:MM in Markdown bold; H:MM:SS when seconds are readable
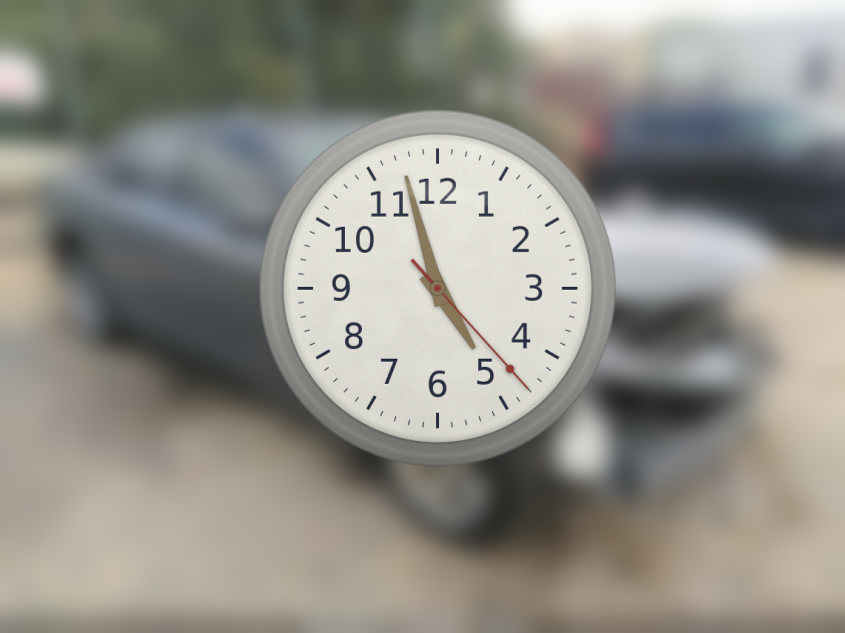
**4:57:23**
